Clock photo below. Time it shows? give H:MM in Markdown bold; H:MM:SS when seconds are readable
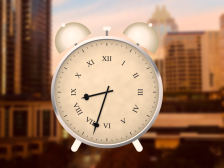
**8:33**
